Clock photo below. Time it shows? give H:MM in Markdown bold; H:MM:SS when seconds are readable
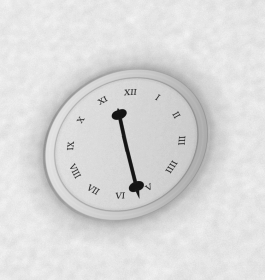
**11:27**
